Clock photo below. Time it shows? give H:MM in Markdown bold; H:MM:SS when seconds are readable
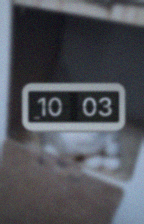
**10:03**
